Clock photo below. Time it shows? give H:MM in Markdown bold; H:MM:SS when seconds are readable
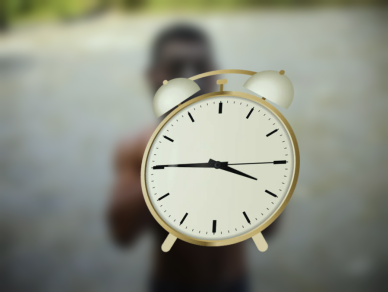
**3:45:15**
